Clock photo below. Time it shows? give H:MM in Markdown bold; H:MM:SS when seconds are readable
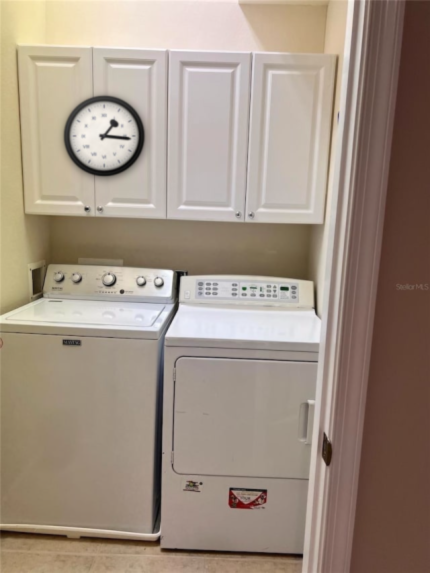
**1:16**
